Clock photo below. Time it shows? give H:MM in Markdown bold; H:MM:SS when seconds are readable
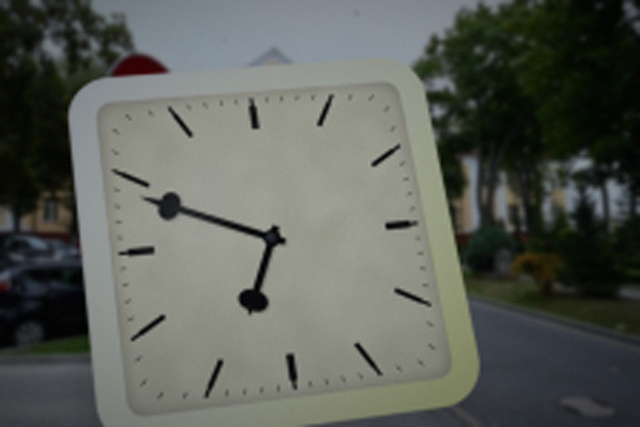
**6:49**
